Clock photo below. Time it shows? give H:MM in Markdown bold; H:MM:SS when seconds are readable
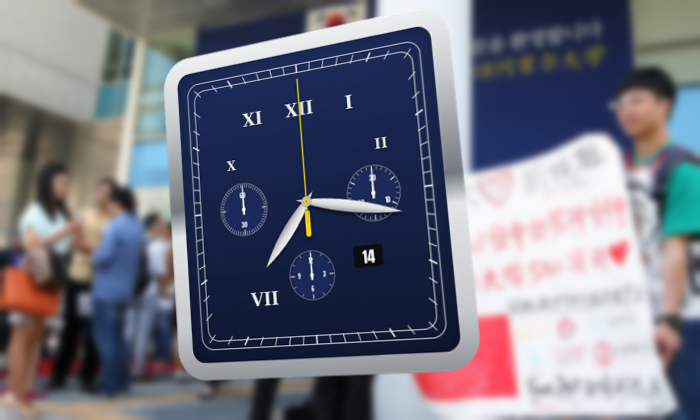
**7:17**
